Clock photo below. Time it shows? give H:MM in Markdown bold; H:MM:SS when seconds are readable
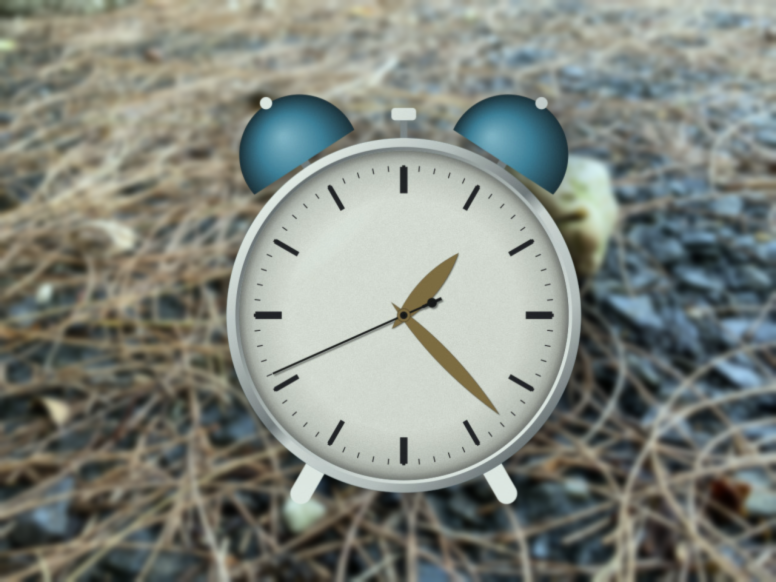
**1:22:41**
